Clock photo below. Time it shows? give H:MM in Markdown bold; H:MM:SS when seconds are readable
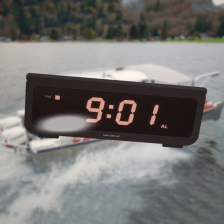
**9:01**
